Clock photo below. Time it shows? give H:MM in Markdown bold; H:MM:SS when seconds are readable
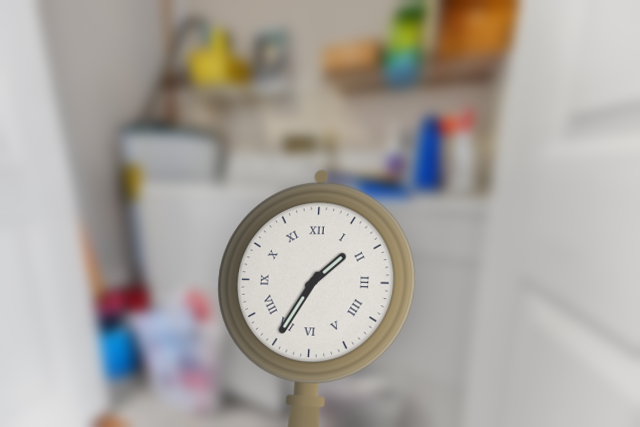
**1:35**
